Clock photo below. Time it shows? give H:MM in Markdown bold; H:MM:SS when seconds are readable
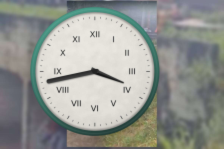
**3:43**
